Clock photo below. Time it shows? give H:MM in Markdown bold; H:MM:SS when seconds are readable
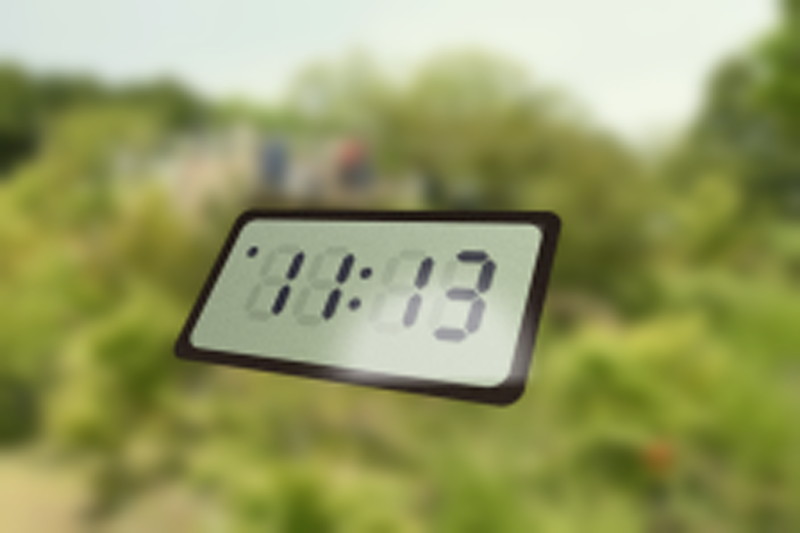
**11:13**
